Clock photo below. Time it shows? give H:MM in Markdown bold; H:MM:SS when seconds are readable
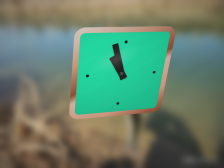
**10:57**
